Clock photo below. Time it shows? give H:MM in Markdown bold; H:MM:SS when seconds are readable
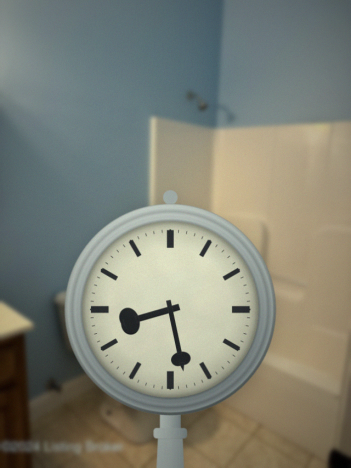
**8:28**
